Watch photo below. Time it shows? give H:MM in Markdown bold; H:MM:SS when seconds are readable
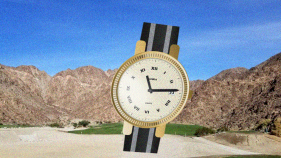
**11:14**
